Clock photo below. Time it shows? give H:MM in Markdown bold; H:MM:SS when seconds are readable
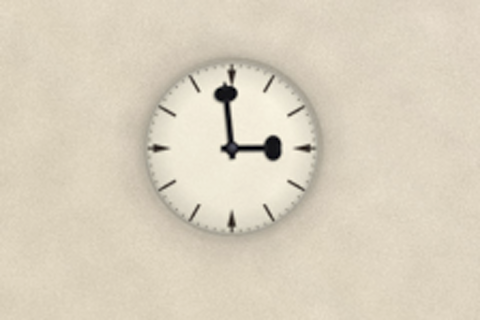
**2:59**
